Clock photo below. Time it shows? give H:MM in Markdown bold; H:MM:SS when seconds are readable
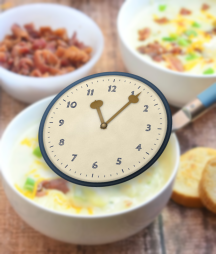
**11:06**
